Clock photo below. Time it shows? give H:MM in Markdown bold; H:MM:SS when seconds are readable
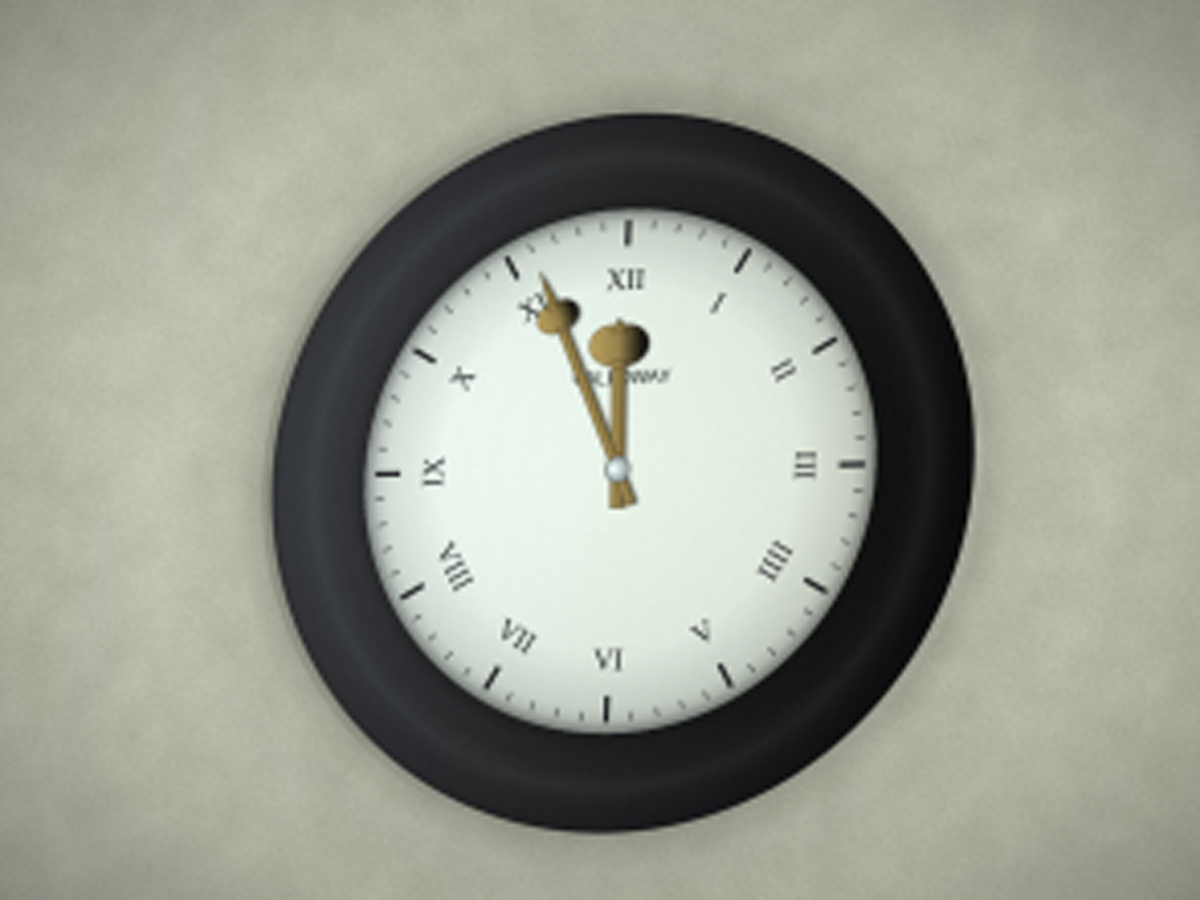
**11:56**
